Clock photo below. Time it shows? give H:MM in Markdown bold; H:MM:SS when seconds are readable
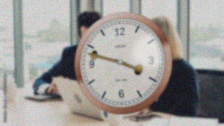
**3:48**
